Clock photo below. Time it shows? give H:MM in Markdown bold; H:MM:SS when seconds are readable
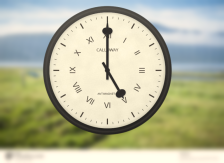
**5:00**
